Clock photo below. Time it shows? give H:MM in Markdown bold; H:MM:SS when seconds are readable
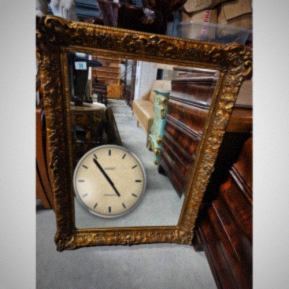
**4:54**
